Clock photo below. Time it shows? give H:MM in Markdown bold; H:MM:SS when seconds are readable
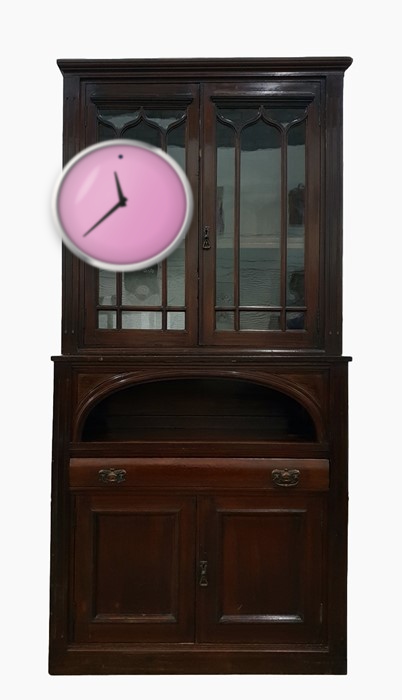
**11:38**
